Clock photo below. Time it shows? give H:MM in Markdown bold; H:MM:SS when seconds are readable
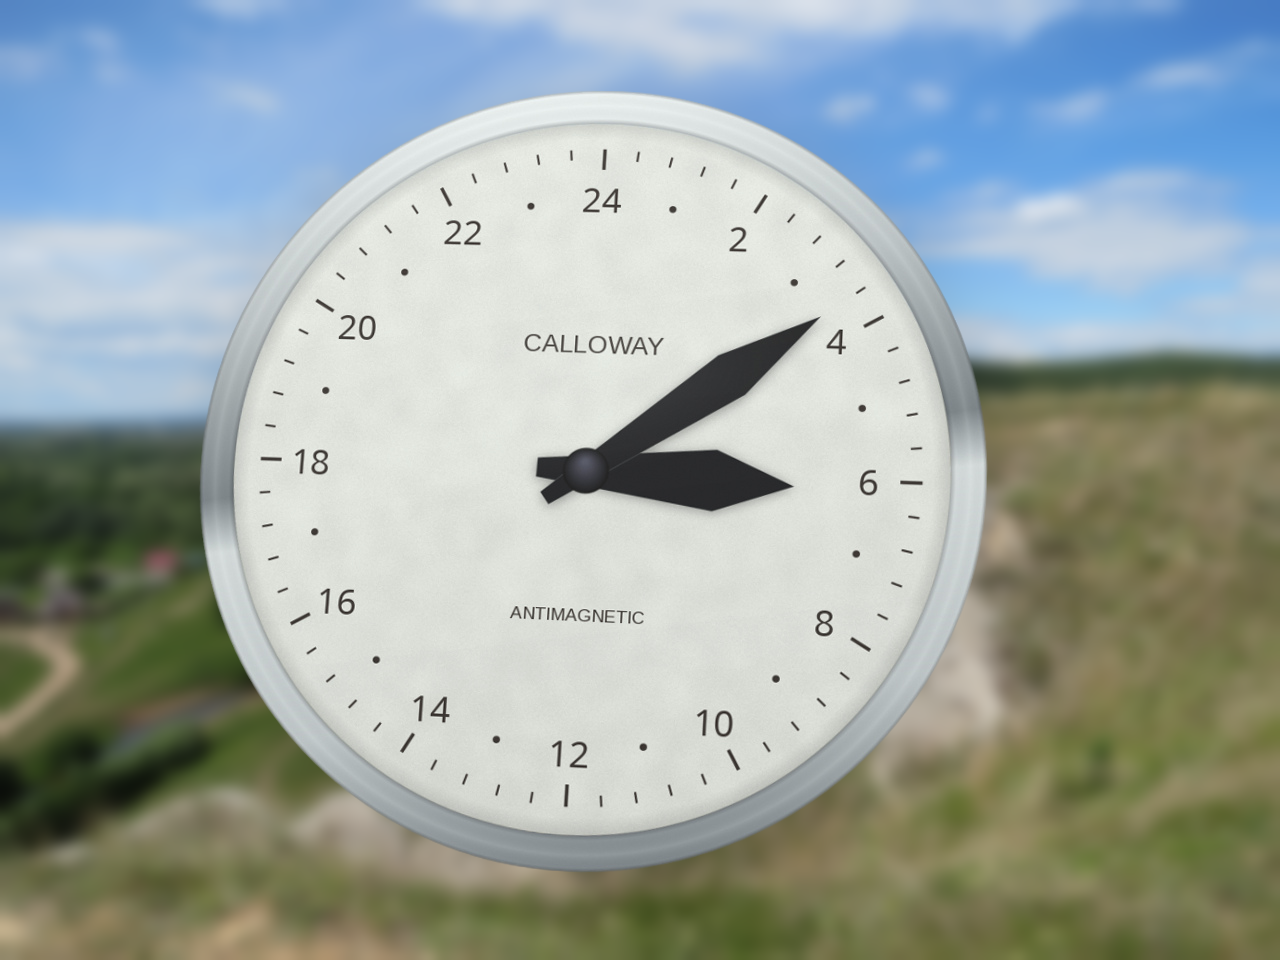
**6:09**
